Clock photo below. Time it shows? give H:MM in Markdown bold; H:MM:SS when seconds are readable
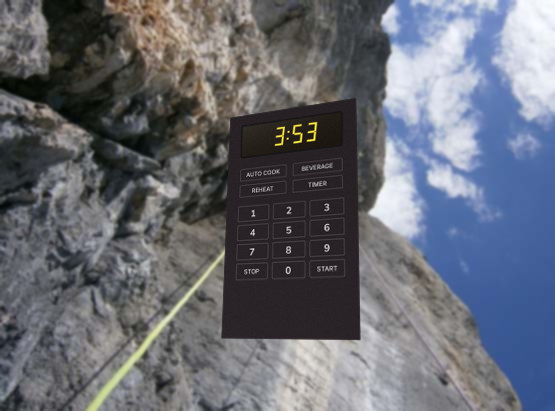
**3:53**
